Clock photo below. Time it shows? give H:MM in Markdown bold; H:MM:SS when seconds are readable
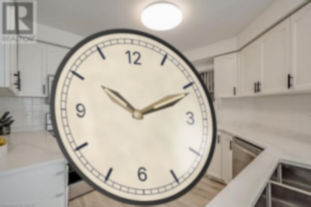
**10:11**
